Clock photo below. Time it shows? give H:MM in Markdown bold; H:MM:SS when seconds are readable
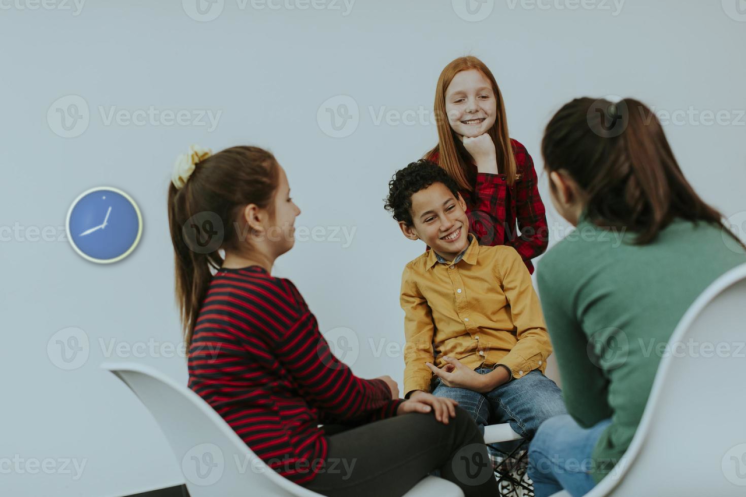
**12:41**
